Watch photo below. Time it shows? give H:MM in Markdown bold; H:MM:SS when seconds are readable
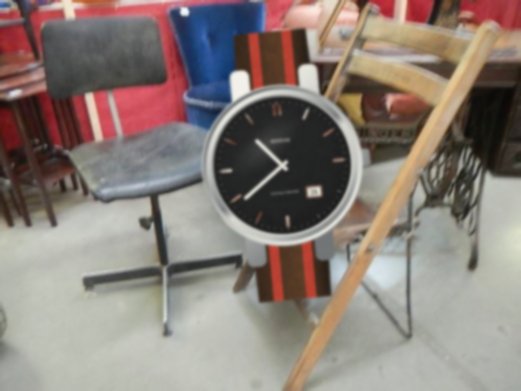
**10:39**
